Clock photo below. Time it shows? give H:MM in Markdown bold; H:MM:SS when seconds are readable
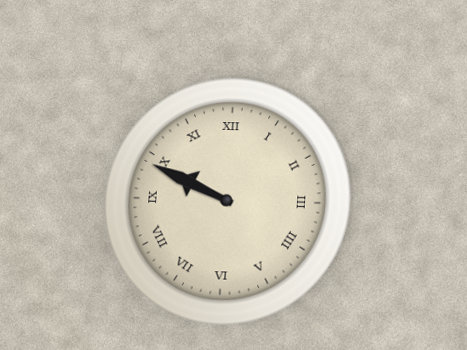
**9:49**
